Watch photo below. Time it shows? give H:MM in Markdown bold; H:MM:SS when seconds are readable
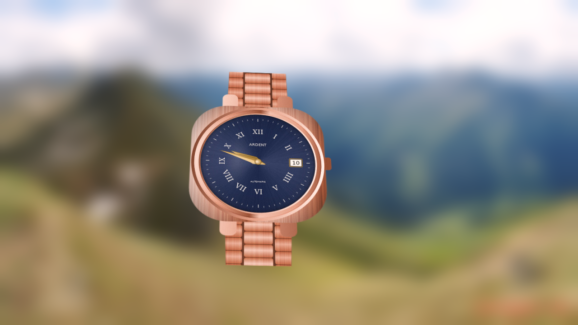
**9:48**
